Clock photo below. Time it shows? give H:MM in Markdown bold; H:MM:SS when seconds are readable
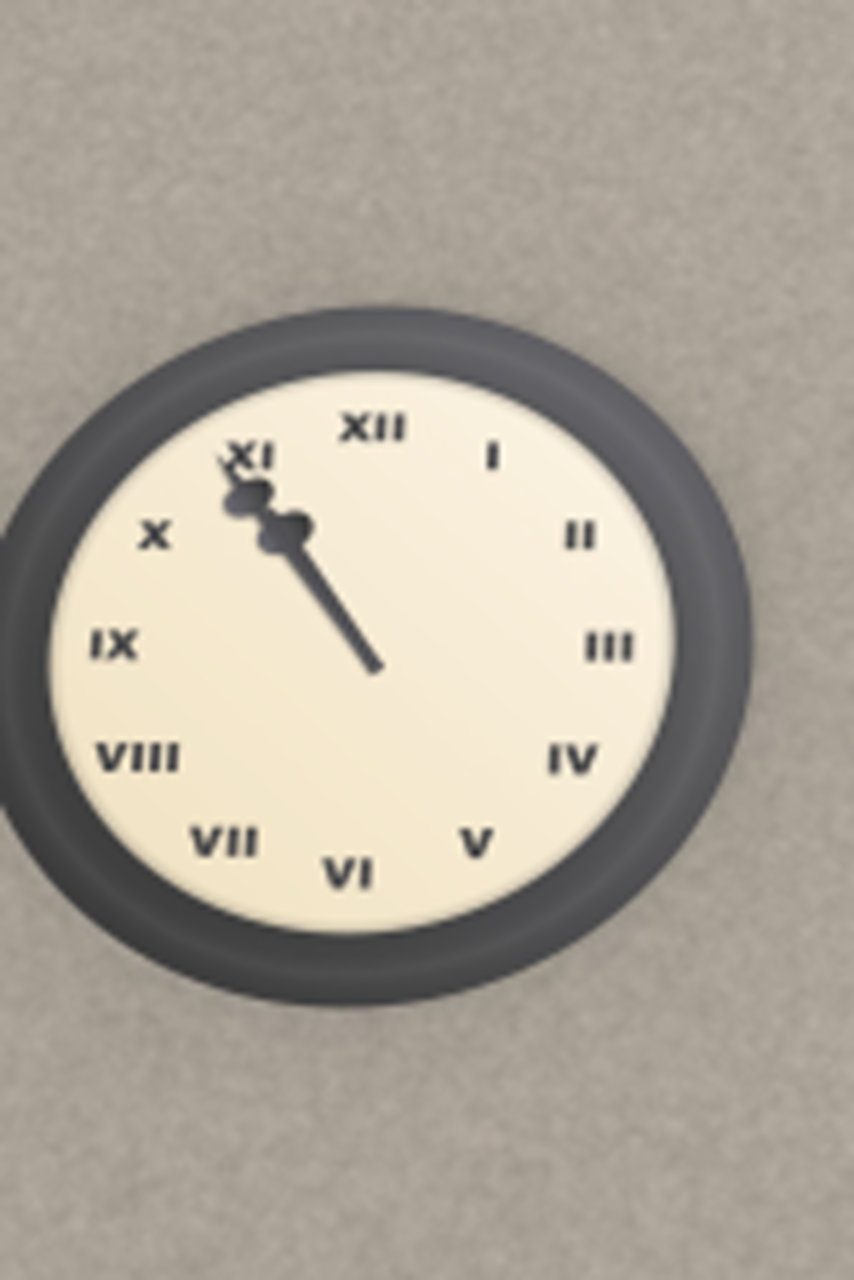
**10:54**
